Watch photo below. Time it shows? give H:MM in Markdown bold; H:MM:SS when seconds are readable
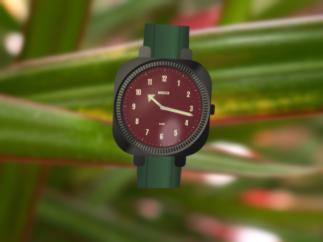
**10:17**
